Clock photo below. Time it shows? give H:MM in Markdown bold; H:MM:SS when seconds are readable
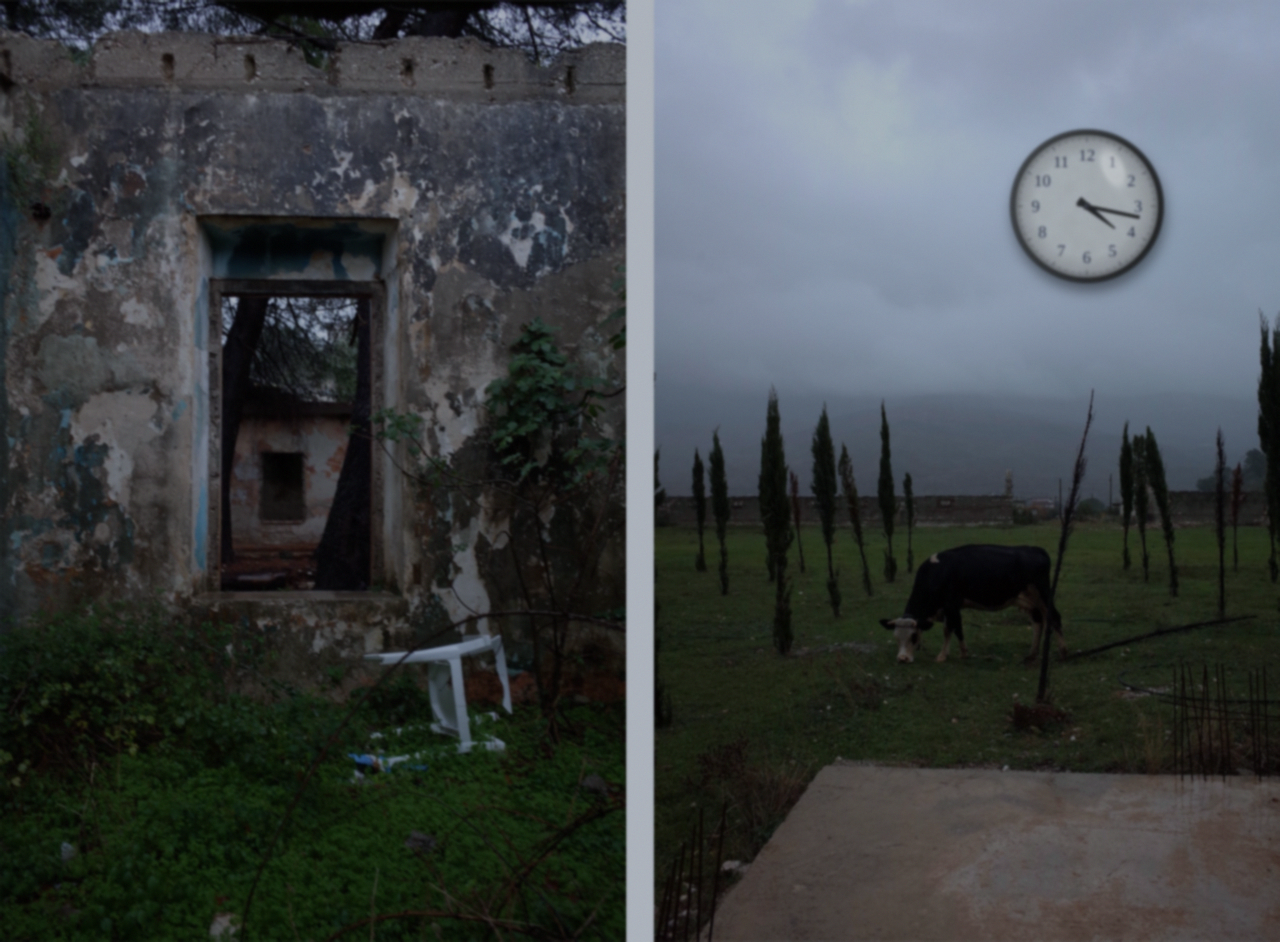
**4:17**
